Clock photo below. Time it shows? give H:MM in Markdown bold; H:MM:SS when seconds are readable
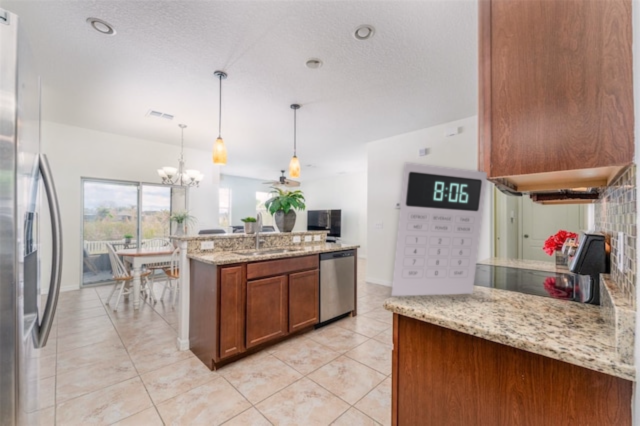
**8:06**
